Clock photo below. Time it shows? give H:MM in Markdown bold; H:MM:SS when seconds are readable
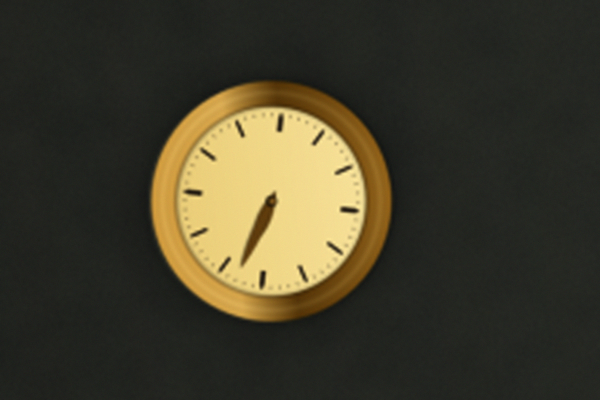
**6:33**
